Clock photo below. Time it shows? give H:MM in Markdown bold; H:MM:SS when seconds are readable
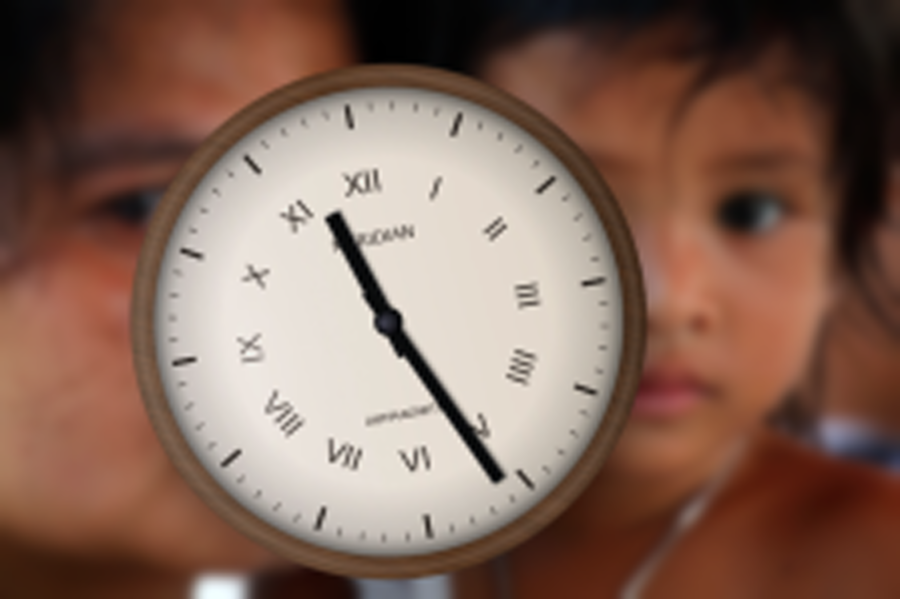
**11:26**
